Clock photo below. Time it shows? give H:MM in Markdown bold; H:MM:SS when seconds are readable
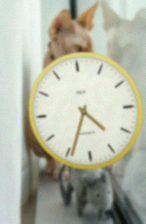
**4:34**
